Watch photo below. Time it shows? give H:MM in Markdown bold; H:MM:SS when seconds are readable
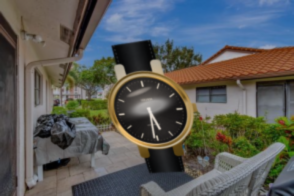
**5:31**
